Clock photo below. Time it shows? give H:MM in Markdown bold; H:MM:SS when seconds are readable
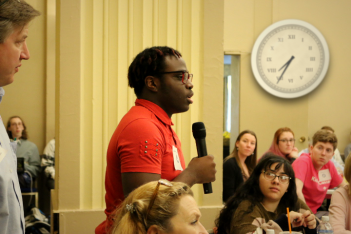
**7:35**
